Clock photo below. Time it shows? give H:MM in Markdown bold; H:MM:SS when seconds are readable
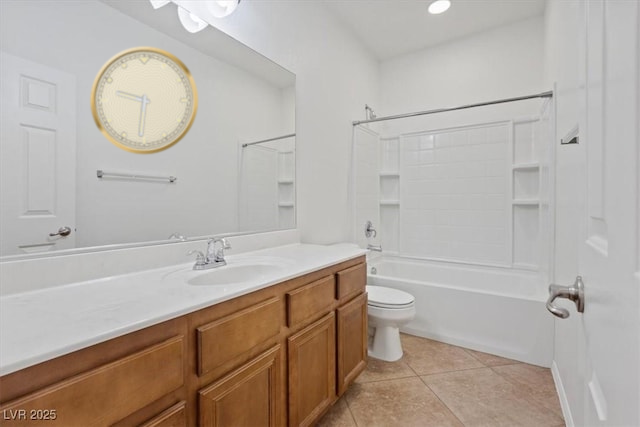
**9:31**
